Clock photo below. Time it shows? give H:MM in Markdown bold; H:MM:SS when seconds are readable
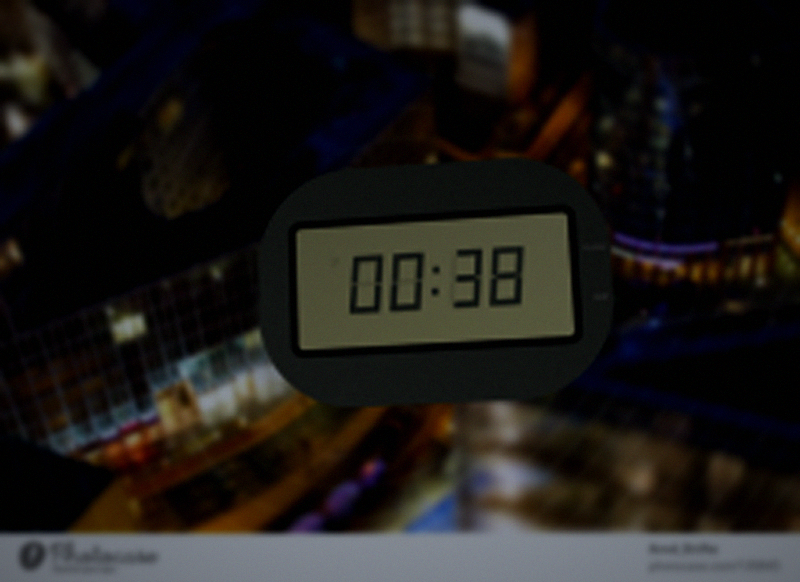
**0:38**
